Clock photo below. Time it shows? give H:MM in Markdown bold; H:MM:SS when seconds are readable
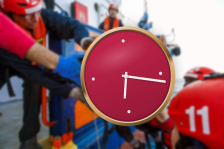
**6:17**
